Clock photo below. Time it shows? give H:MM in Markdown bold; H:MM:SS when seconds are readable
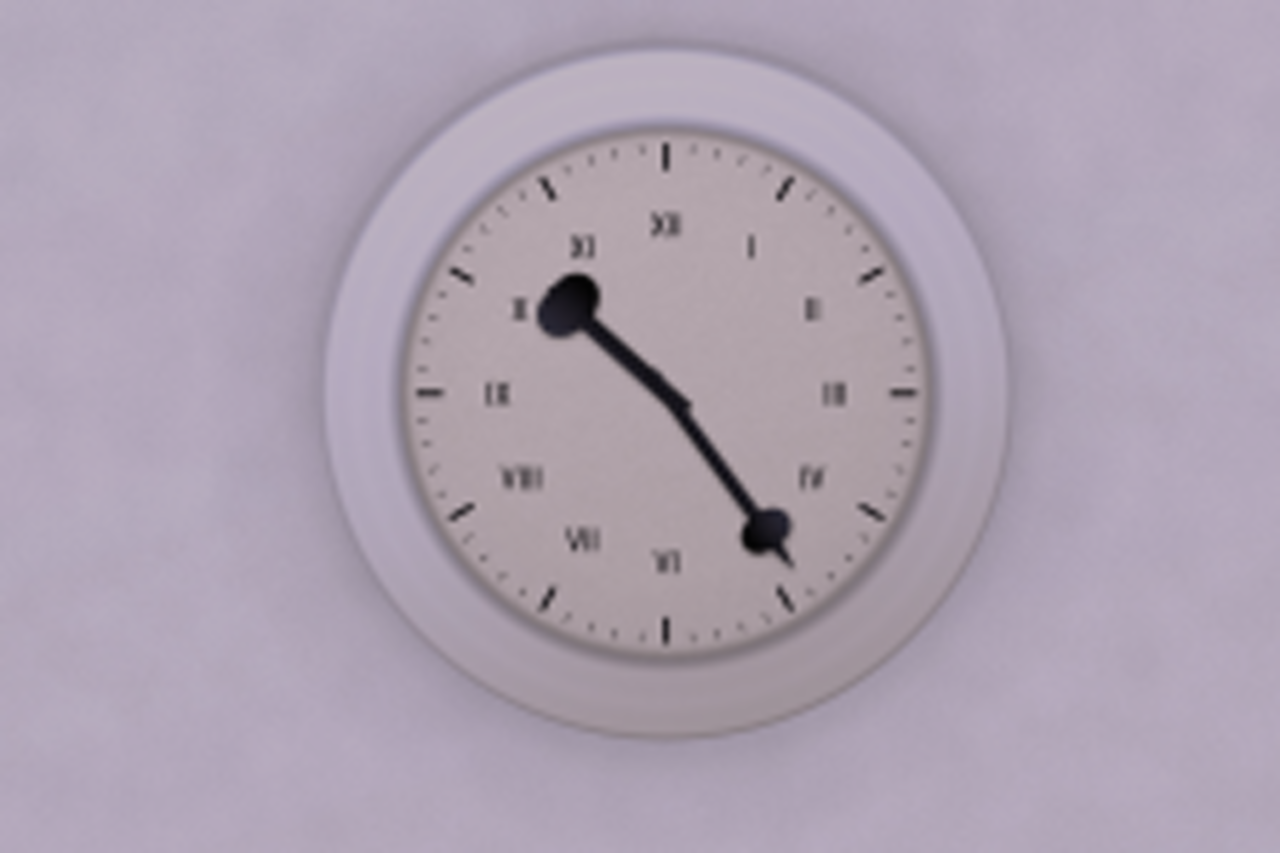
**10:24**
